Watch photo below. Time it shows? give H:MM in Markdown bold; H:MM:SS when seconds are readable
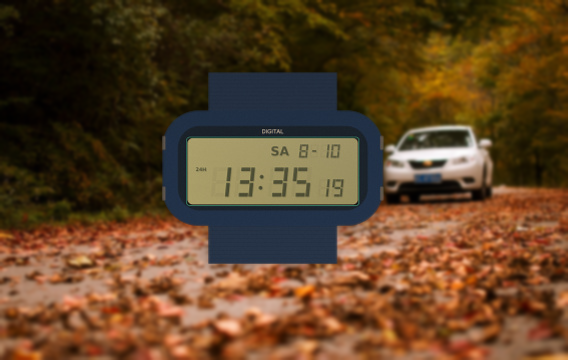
**13:35:19**
